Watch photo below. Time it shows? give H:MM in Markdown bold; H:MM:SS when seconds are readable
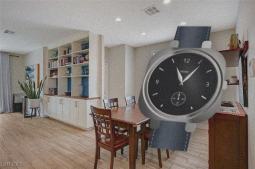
**11:06**
